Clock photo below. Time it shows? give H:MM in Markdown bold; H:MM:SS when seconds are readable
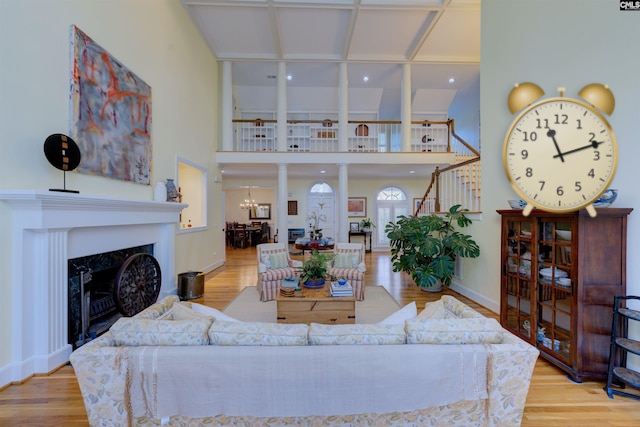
**11:12**
